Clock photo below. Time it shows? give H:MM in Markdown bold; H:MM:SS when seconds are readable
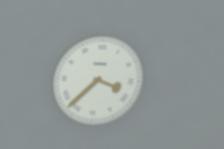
**3:37**
